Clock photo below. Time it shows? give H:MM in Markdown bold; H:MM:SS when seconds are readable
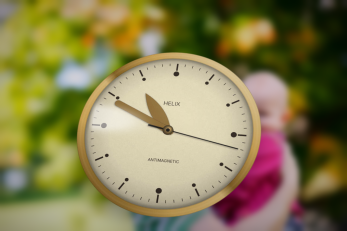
**10:49:17**
